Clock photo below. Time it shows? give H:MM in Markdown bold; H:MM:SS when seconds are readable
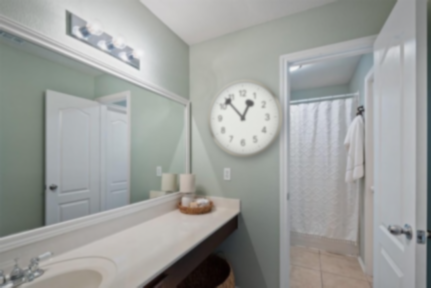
**12:53**
